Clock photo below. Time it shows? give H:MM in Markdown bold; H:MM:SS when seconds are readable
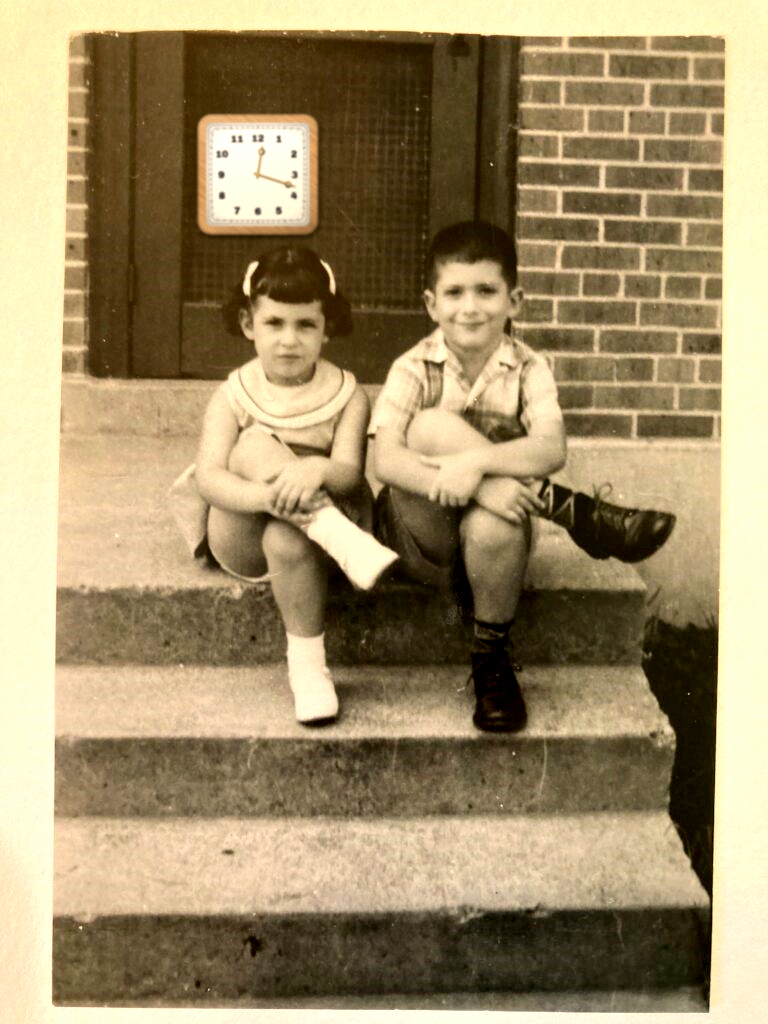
**12:18**
